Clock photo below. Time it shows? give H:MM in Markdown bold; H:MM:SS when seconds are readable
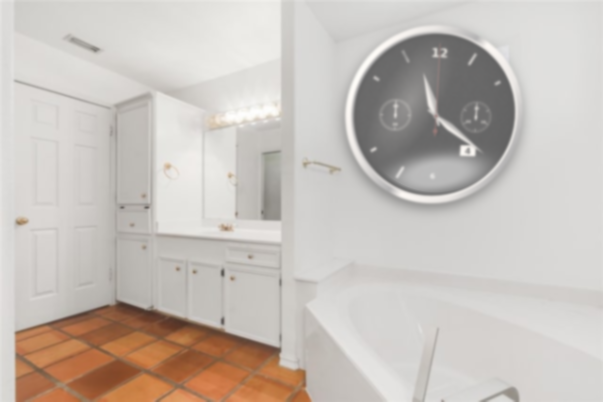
**11:21**
